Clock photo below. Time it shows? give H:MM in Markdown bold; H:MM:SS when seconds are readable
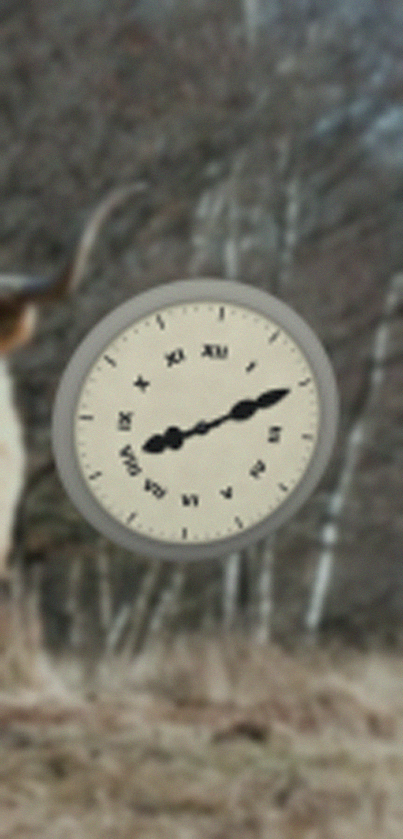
**8:10**
